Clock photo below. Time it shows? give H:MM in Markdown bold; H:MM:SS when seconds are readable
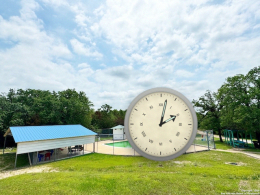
**2:02**
